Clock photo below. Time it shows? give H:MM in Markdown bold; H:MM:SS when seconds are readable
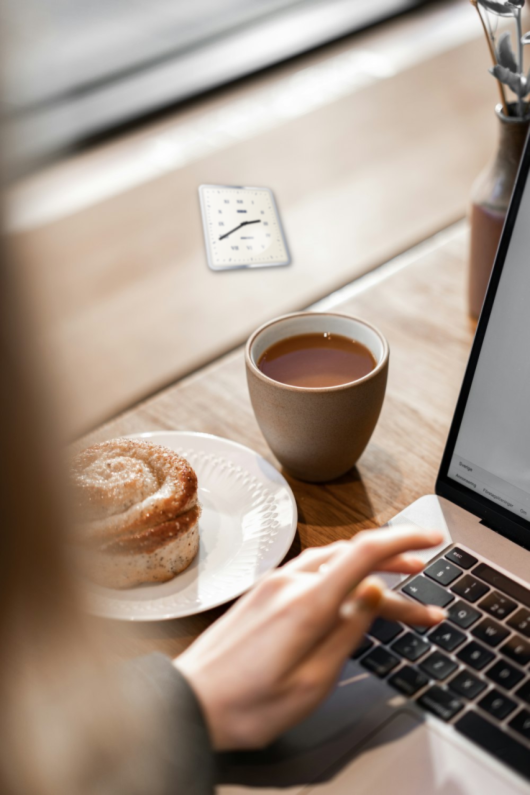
**2:40**
